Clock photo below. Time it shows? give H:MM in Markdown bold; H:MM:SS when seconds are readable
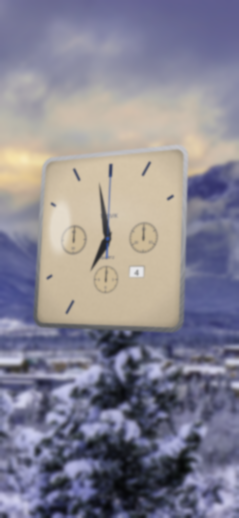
**6:58**
